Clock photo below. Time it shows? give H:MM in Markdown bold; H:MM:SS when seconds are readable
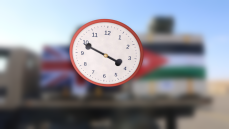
**3:49**
